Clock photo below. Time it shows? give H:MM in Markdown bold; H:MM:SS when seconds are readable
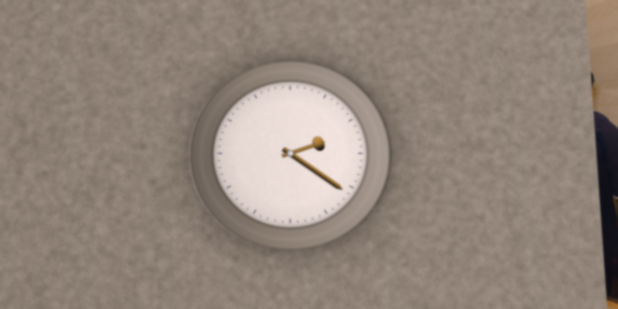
**2:21**
